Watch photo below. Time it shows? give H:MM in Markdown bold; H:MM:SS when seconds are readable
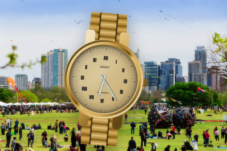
**6:24**
